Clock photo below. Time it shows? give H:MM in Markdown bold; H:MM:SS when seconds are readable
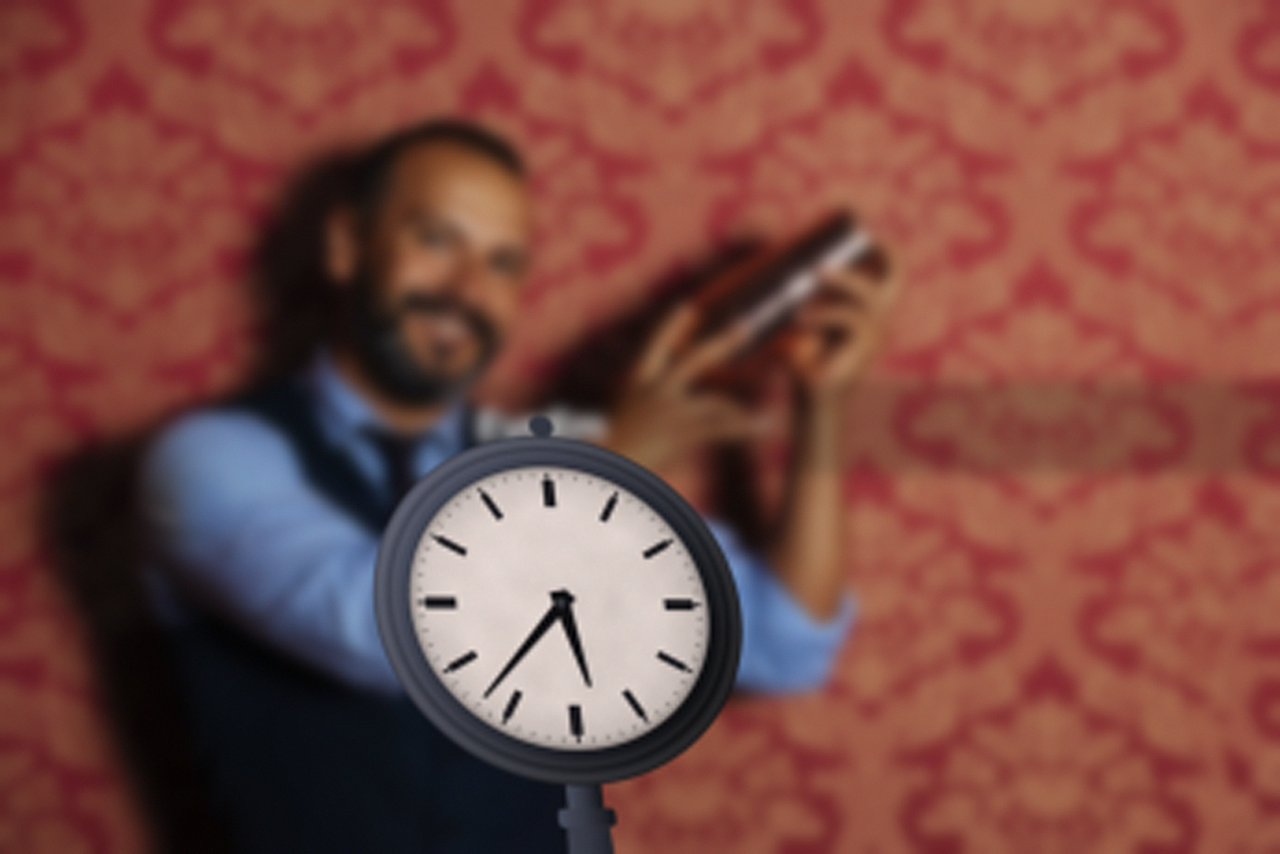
**5:37**
